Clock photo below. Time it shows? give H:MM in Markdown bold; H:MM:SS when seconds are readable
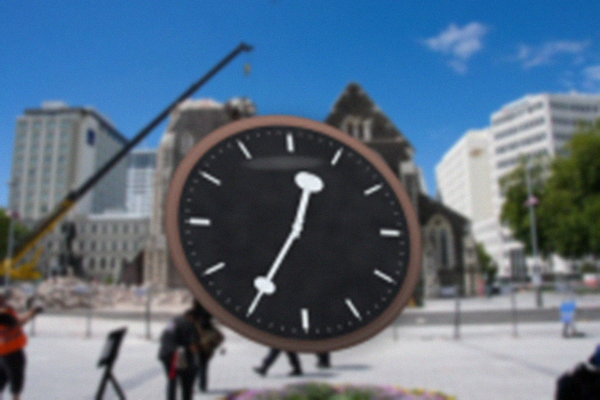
**12:35**
